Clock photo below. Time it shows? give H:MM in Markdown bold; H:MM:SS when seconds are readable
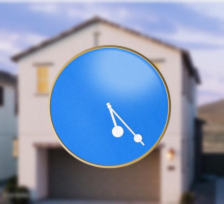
**5:23**
